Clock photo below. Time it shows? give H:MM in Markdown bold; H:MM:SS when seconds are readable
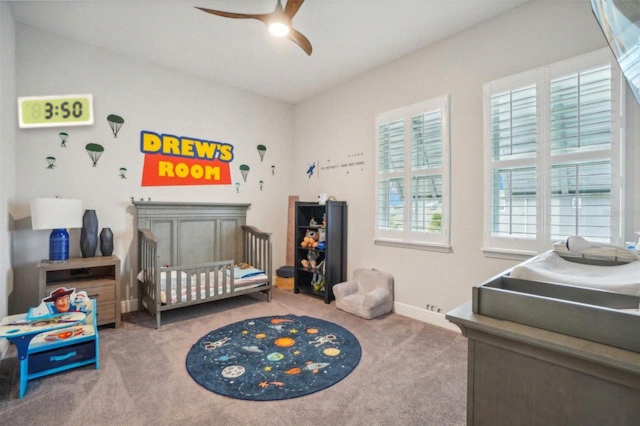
**3:50**
